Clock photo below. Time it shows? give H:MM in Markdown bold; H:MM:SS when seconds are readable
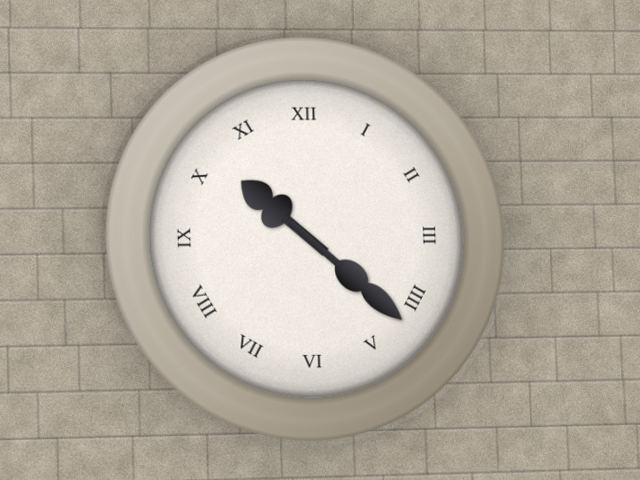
**10:22**
